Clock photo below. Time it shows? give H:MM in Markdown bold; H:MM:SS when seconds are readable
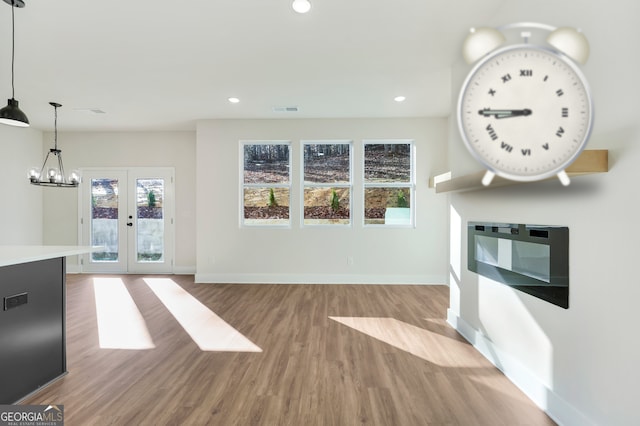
**8:45**
